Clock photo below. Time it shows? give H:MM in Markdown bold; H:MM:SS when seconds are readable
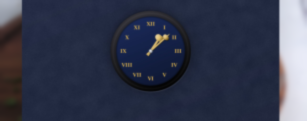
**1:08**
